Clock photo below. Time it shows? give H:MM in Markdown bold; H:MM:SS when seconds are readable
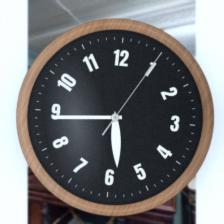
**5:44:05**
